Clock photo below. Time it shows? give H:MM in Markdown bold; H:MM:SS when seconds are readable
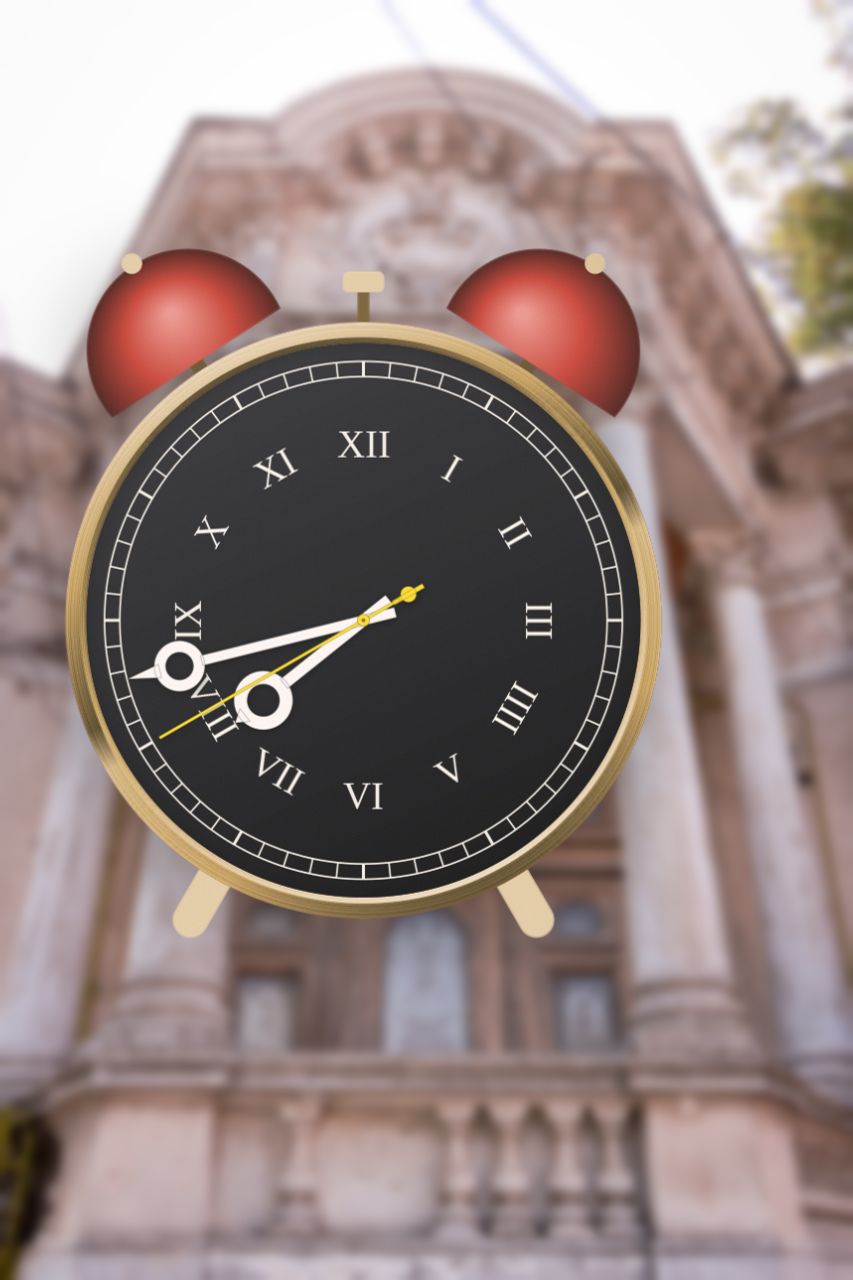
**7:42:40**
